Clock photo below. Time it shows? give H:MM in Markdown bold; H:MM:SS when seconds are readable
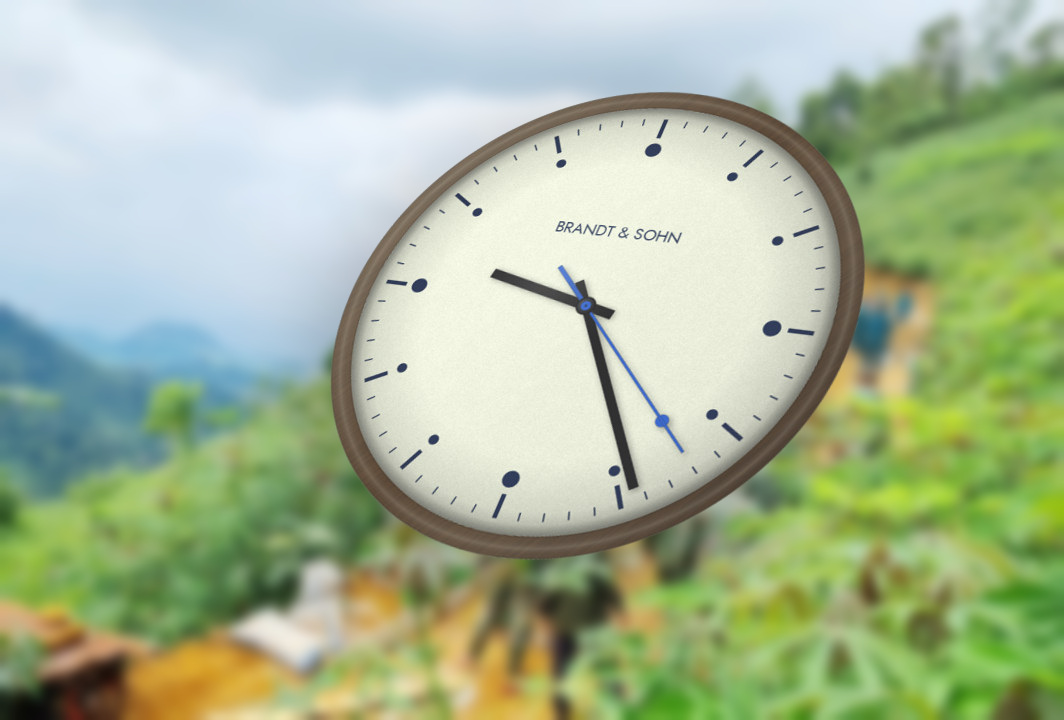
**9:24:22**
